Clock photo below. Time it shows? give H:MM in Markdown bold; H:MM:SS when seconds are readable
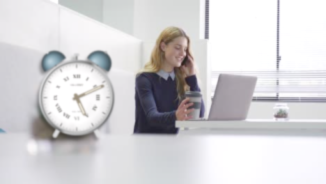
**5:11**
